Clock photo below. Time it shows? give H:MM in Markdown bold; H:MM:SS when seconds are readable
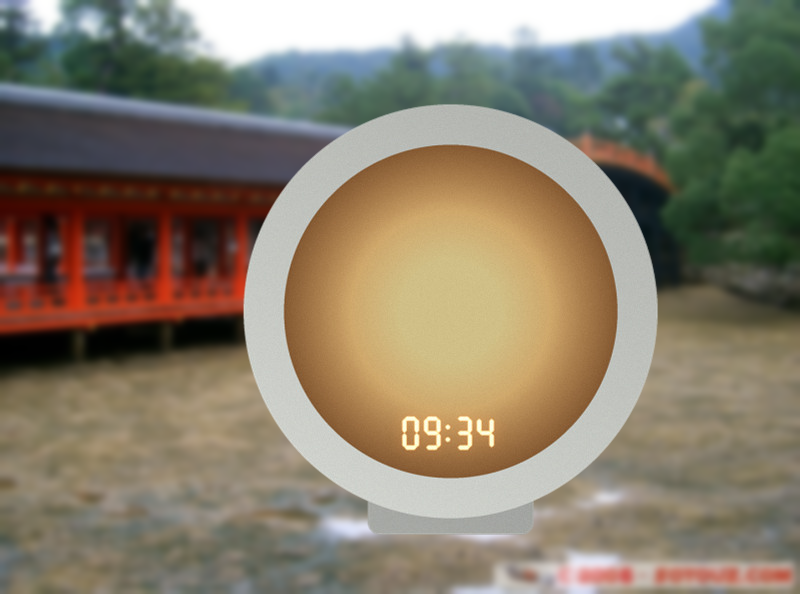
**9:34**
